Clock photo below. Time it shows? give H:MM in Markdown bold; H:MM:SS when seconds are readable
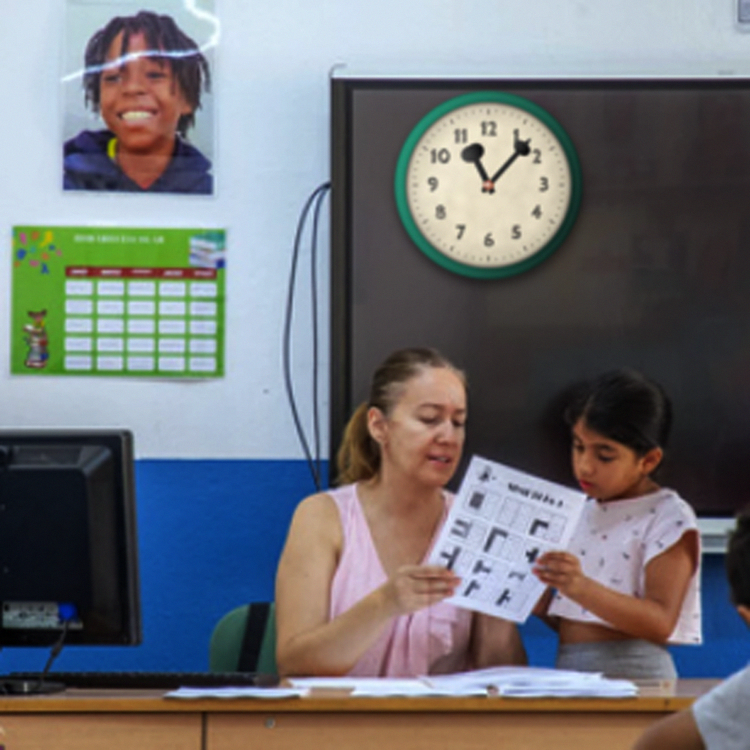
**11:07**
